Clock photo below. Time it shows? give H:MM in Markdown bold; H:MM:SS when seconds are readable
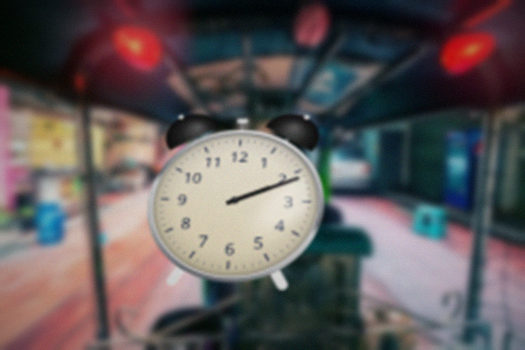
**2:11**
